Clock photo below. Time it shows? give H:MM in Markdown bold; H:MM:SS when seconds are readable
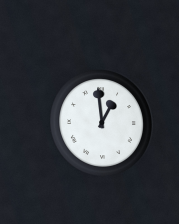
**12:59**
